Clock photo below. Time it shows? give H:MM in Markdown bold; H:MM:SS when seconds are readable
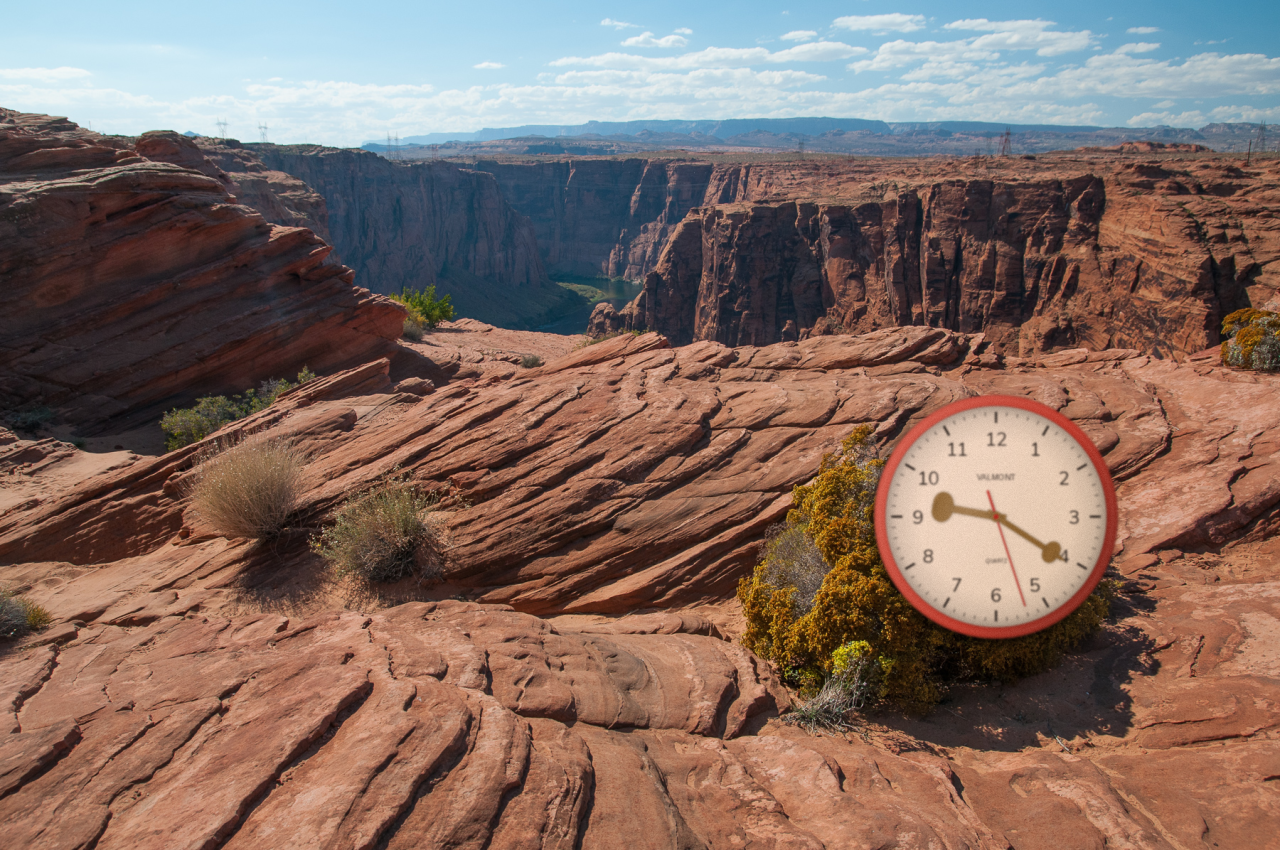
**9:20:27**
